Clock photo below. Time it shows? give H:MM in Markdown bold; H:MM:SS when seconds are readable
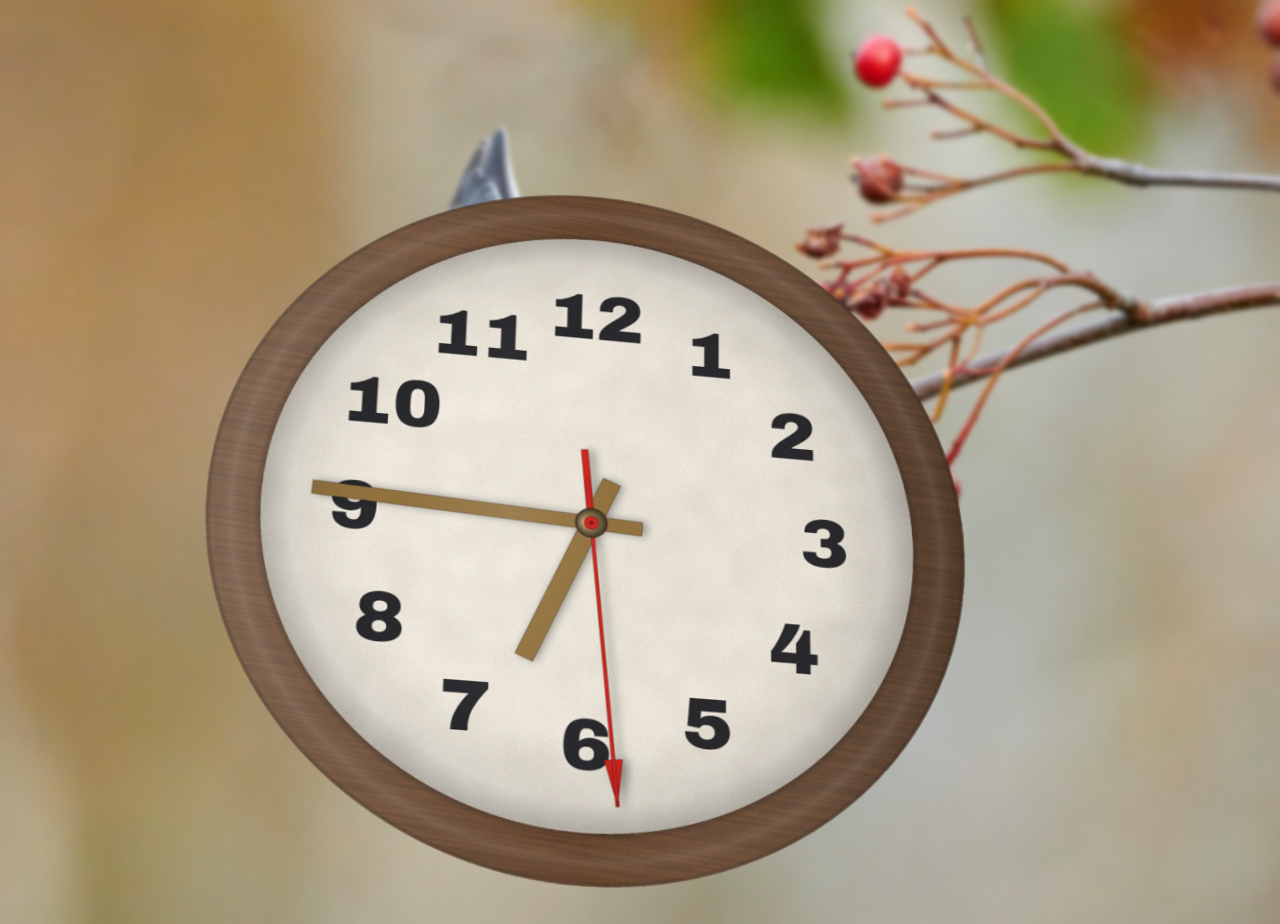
**6:45:29**
